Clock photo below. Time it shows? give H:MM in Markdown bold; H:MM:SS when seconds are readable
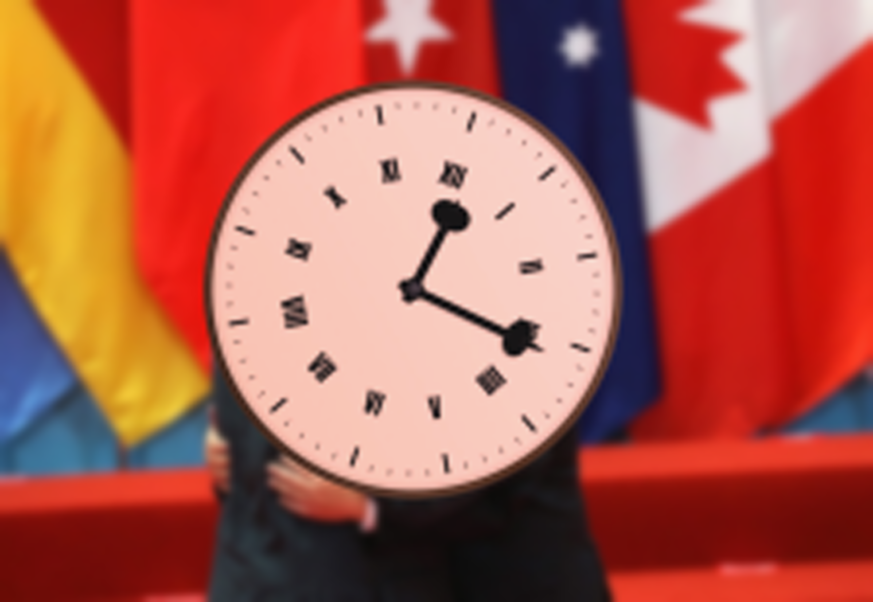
**12:16**
